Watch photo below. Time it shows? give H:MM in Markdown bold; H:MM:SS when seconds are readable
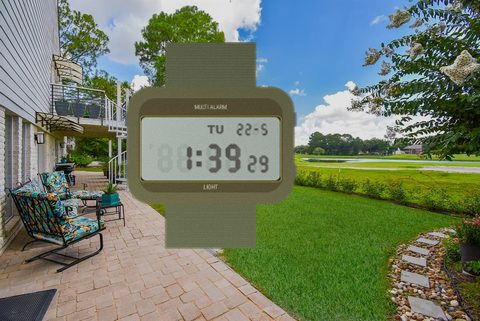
**1:39:29**
